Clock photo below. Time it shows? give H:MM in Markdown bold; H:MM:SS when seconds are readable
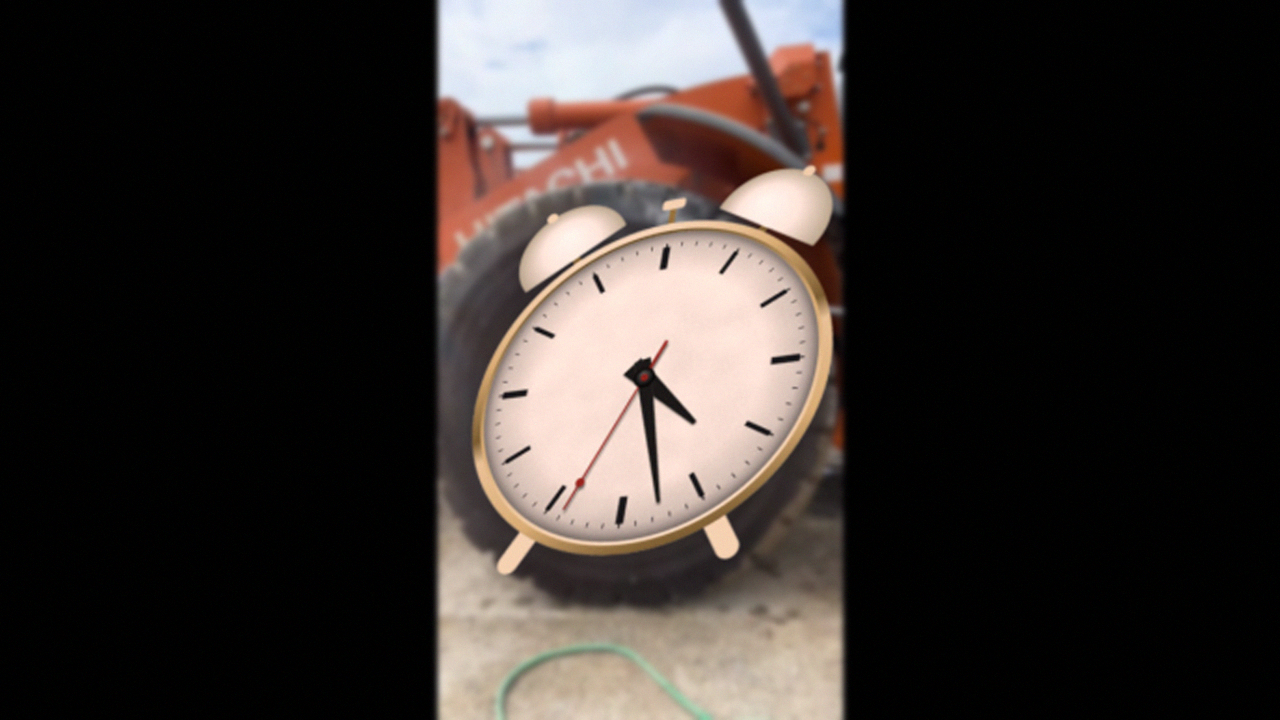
**4:27:34**
